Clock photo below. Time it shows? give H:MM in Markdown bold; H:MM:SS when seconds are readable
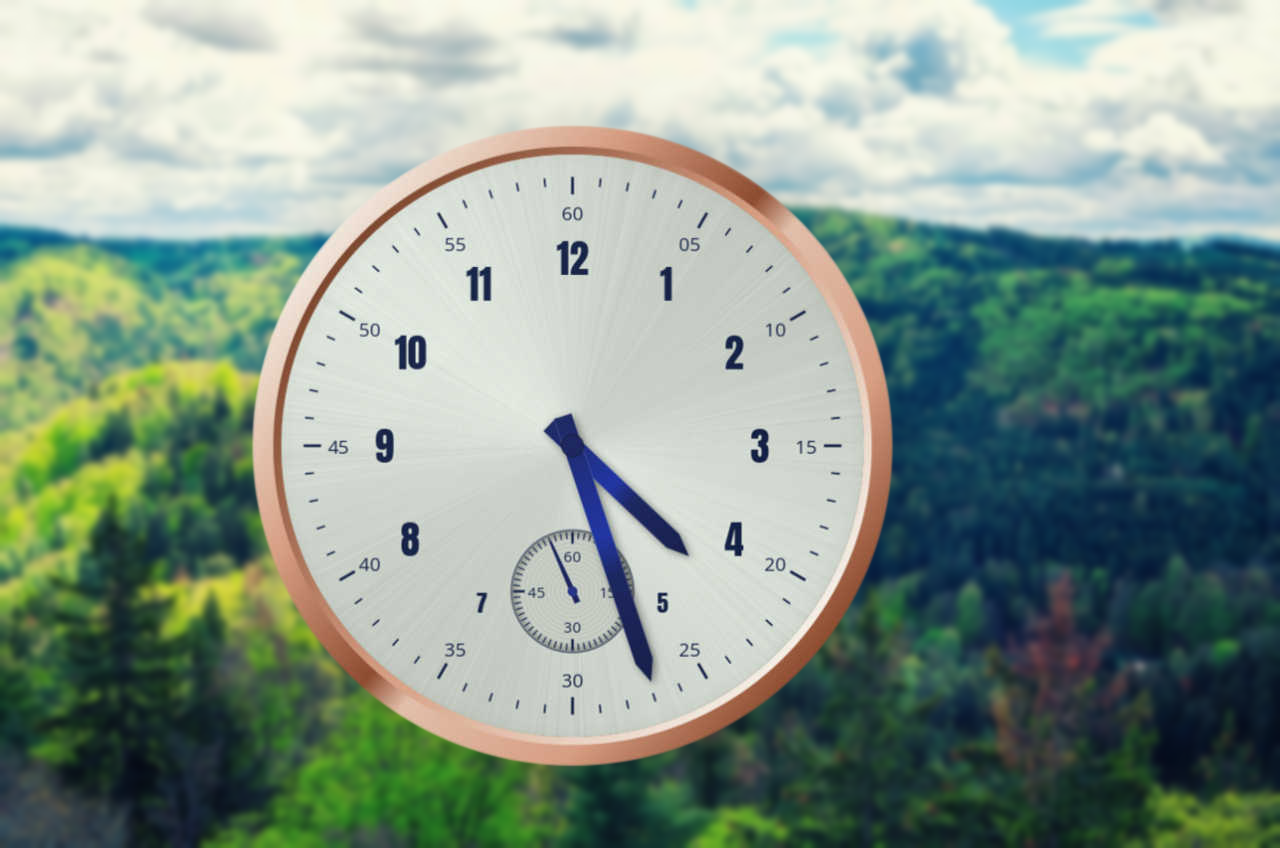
**4:26:56**
